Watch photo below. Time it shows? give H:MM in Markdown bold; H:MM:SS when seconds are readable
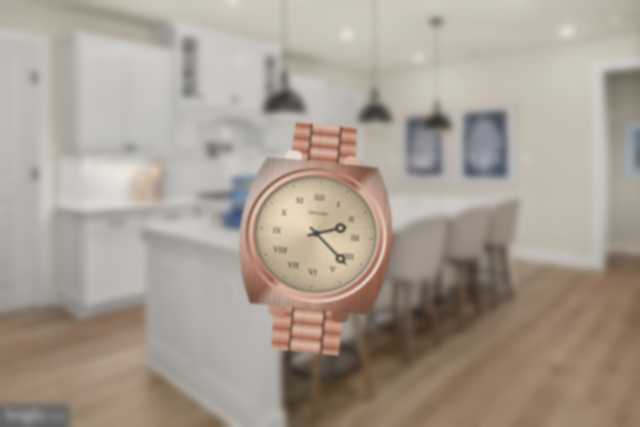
**2:22**
